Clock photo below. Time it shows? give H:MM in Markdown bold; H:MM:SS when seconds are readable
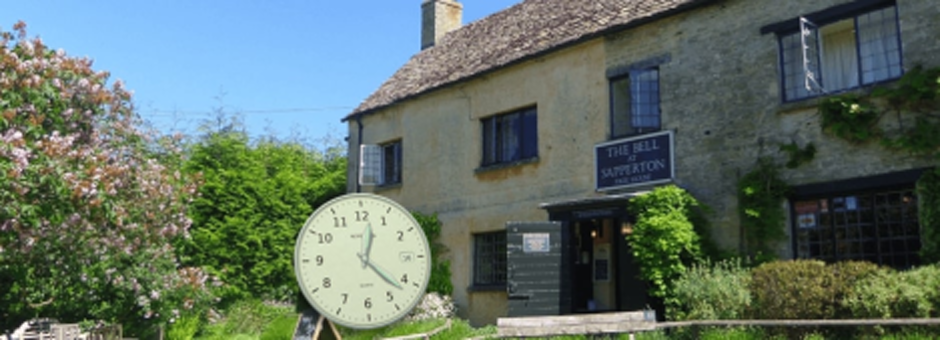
**12:22**
